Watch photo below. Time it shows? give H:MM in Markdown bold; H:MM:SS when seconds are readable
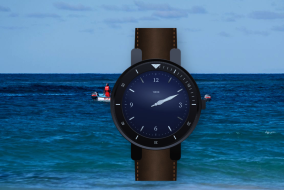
**2:11**
